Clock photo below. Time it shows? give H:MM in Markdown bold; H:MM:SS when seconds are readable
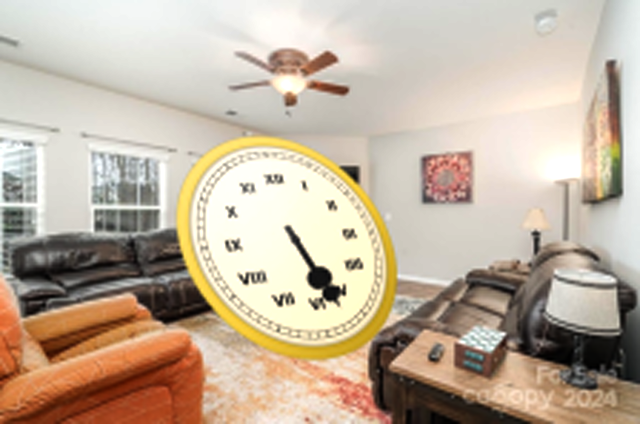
**5:27**
